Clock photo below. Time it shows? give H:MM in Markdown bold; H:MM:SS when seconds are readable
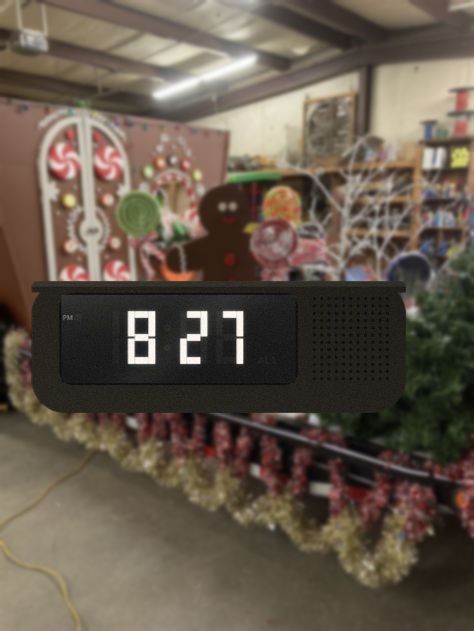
**8:27**
